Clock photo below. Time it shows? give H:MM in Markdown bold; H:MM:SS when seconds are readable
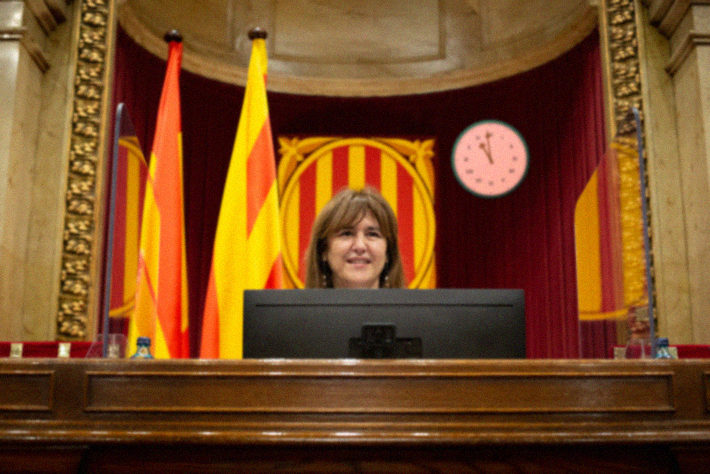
**10:59**
